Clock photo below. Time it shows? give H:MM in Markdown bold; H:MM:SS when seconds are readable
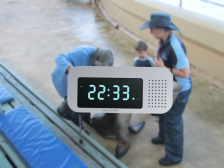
**22:33**
